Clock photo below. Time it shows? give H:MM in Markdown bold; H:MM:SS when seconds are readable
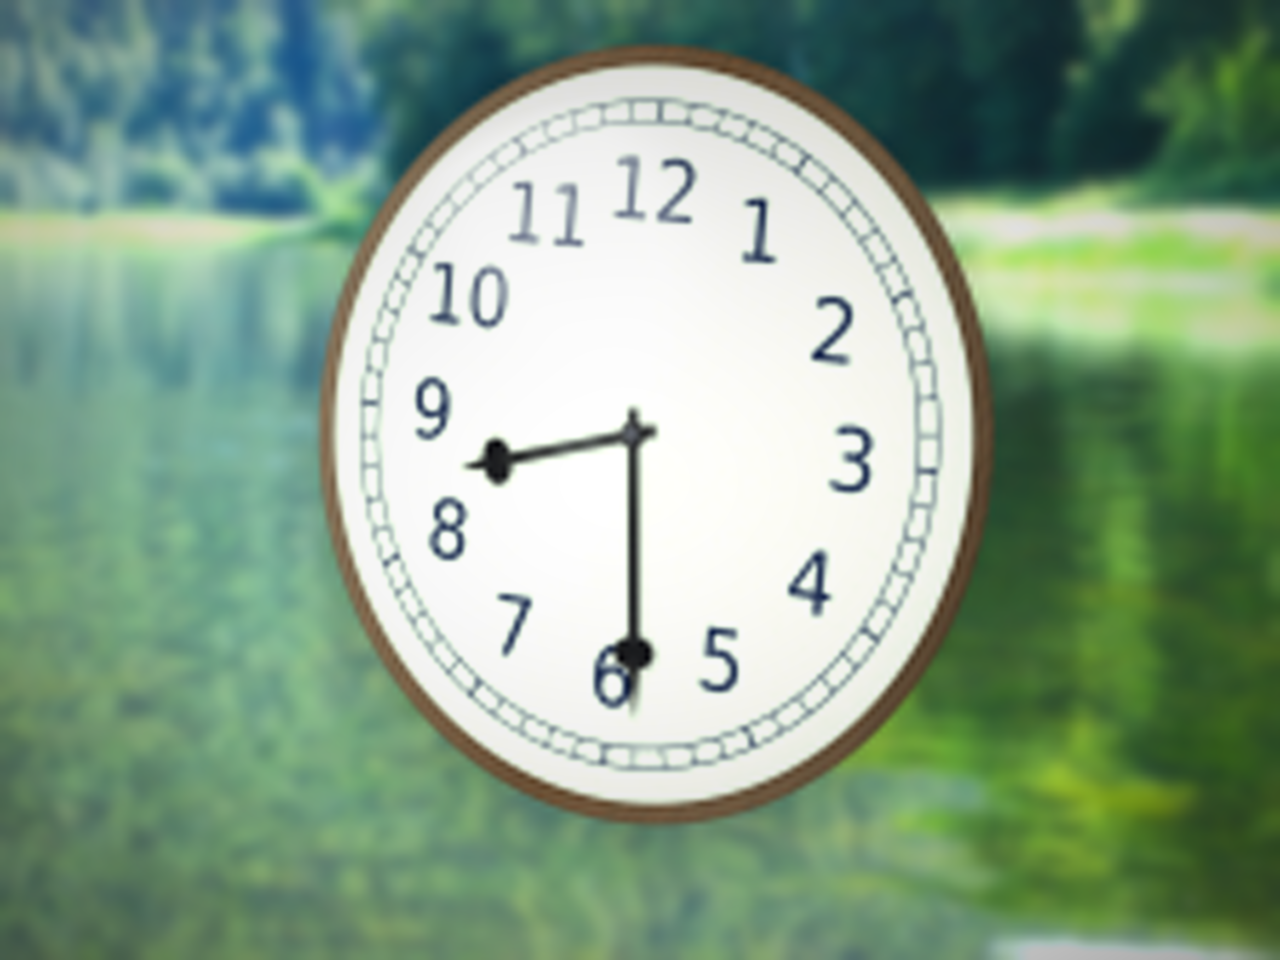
**8:29**
